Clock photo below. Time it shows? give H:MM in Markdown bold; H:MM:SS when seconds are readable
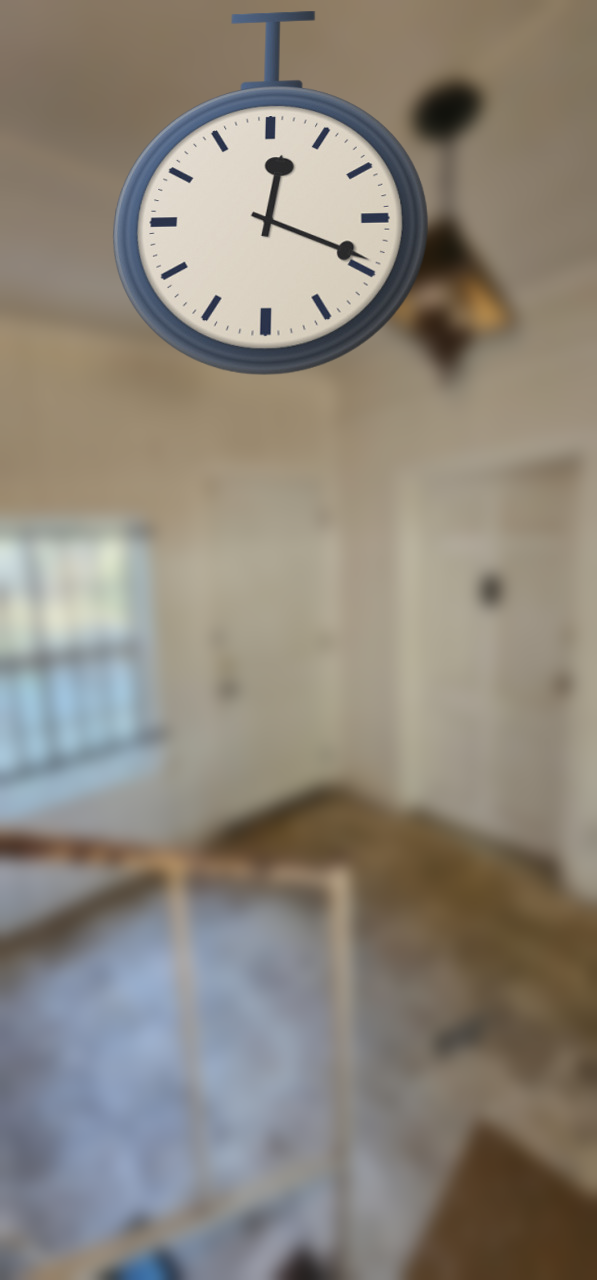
**12:19**
